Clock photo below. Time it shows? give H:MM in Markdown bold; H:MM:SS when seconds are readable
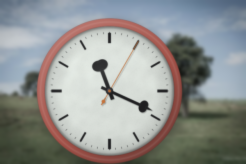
**11:19:05**
